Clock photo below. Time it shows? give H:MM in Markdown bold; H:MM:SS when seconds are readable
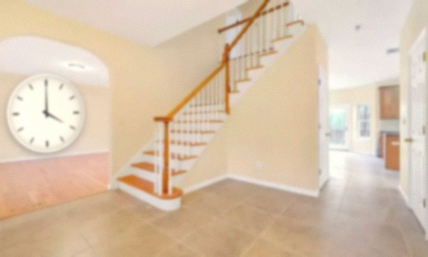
**4:00**
